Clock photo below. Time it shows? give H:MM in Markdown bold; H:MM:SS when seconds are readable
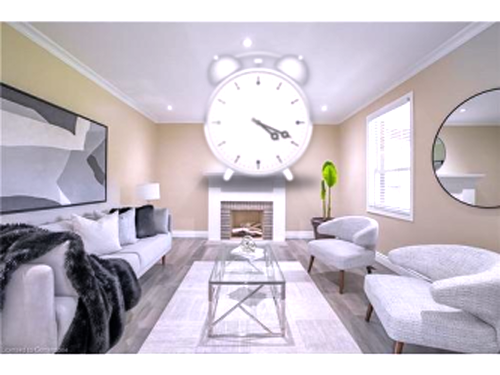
**4:19**
